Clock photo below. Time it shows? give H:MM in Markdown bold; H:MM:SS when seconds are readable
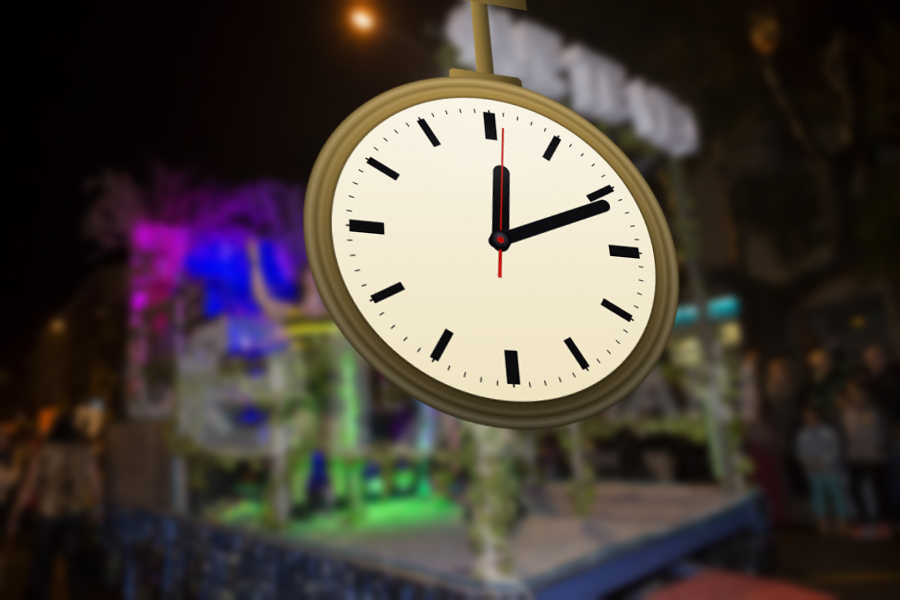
**12:11:01**
